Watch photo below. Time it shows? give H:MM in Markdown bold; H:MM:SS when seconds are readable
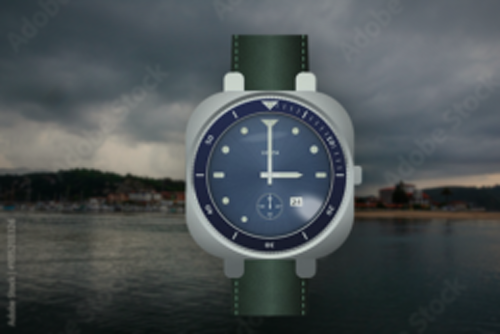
**3:00**
